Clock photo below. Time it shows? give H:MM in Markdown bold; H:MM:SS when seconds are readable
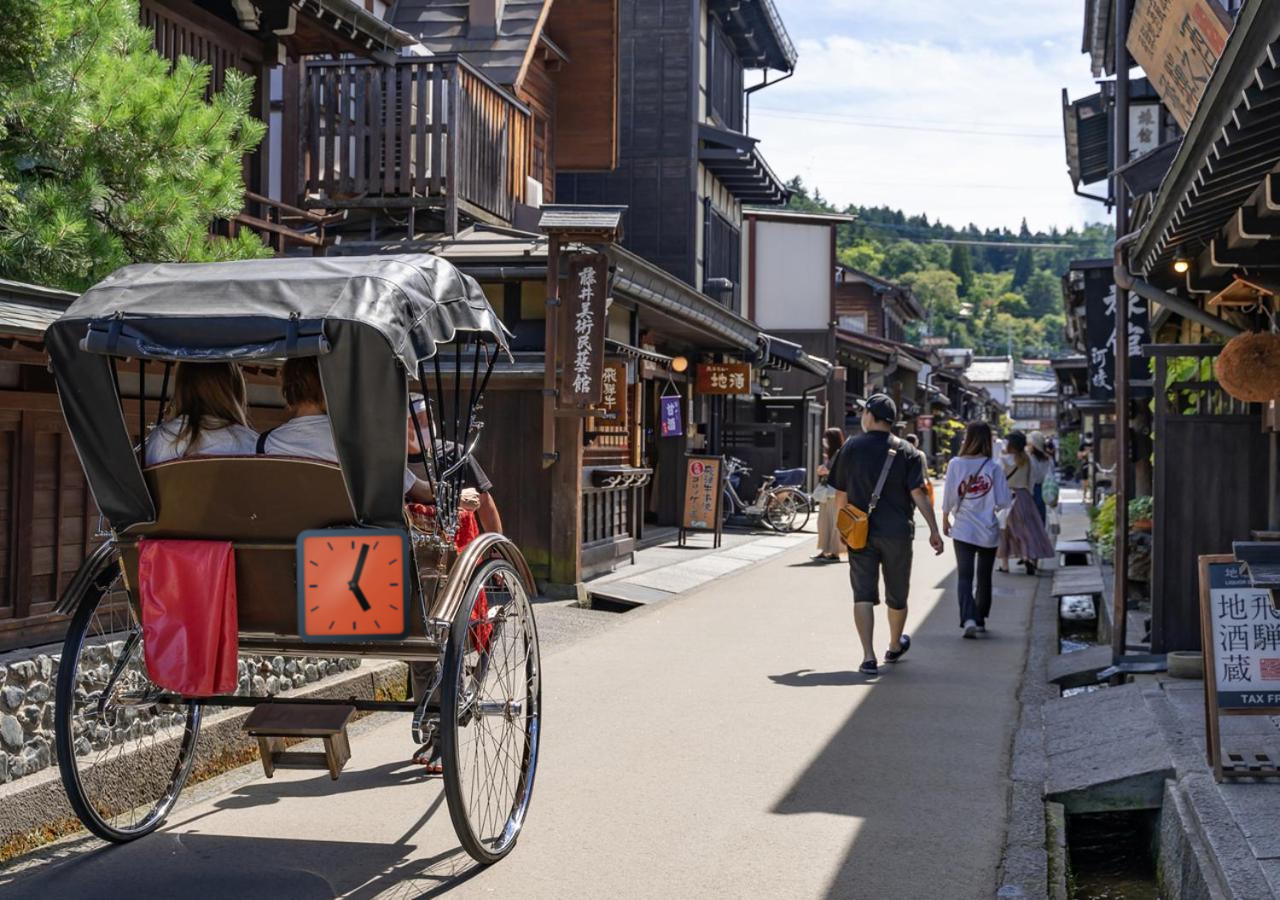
**5:03**
